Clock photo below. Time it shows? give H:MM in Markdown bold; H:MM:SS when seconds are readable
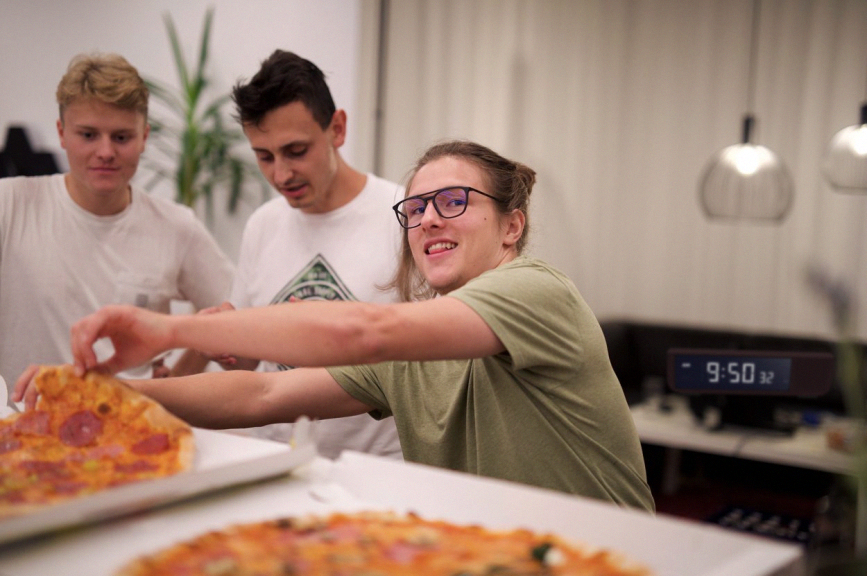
**9:50**
